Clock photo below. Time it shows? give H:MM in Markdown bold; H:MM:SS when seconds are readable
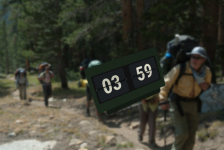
**3:59**
